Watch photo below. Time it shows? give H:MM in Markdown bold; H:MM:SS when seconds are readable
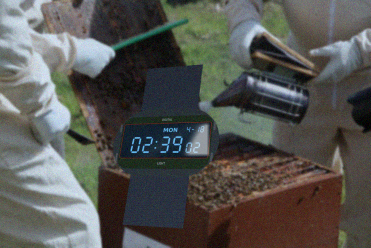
**2:39:02**
